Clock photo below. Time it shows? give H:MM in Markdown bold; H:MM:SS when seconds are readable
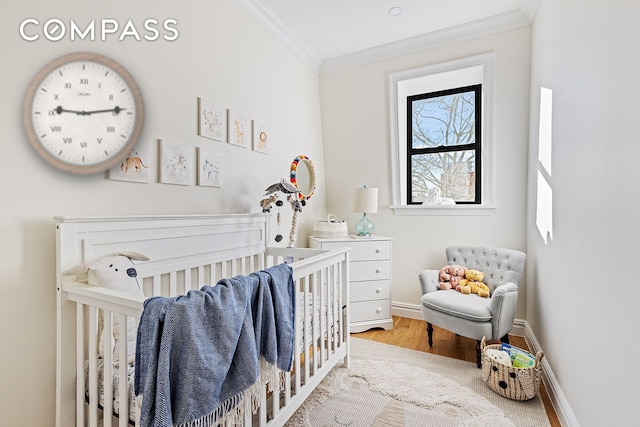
**9:14**
